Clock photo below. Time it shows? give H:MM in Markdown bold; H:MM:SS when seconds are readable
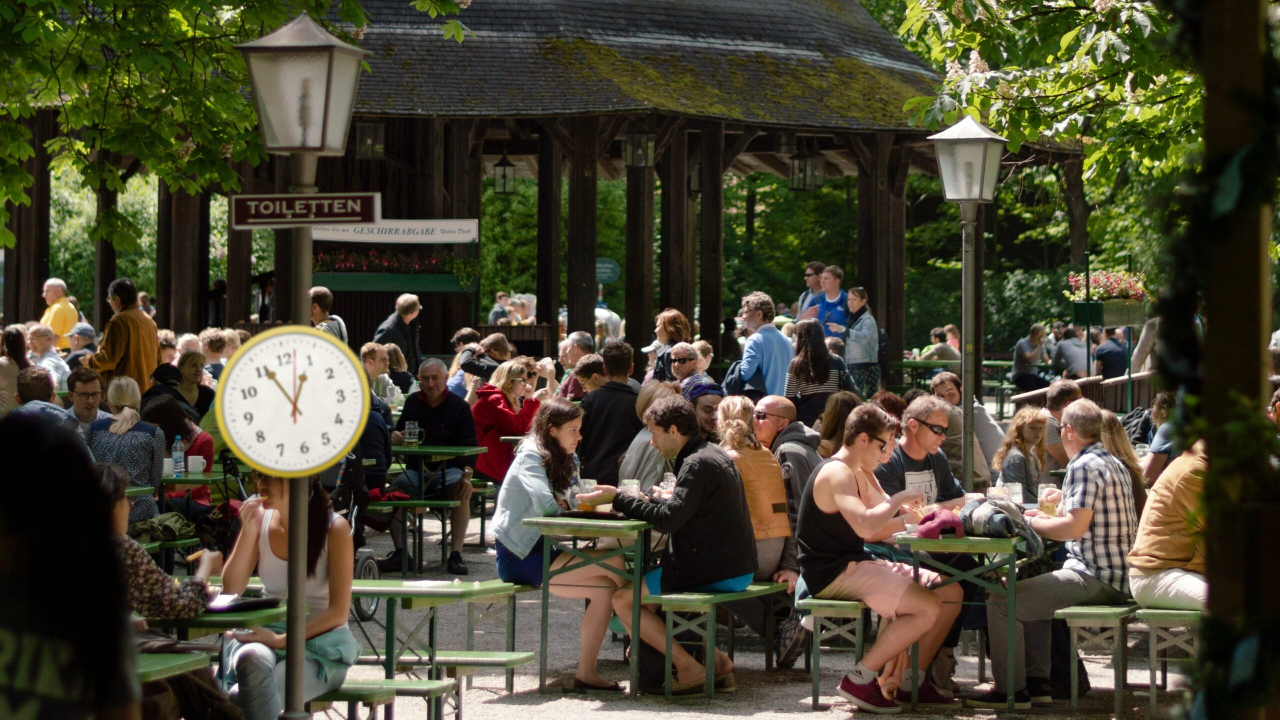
**12:56:02**
